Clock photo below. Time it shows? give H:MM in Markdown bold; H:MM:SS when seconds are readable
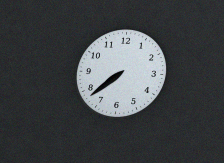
**7:38**
